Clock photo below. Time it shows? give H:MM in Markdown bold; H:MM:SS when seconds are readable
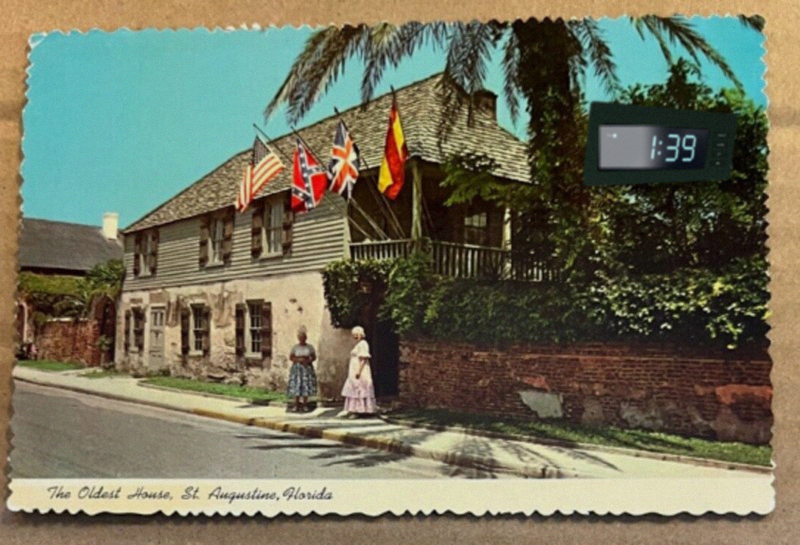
**1:39**
